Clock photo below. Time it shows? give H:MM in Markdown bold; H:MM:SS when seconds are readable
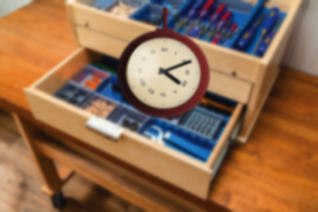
**4:11**
